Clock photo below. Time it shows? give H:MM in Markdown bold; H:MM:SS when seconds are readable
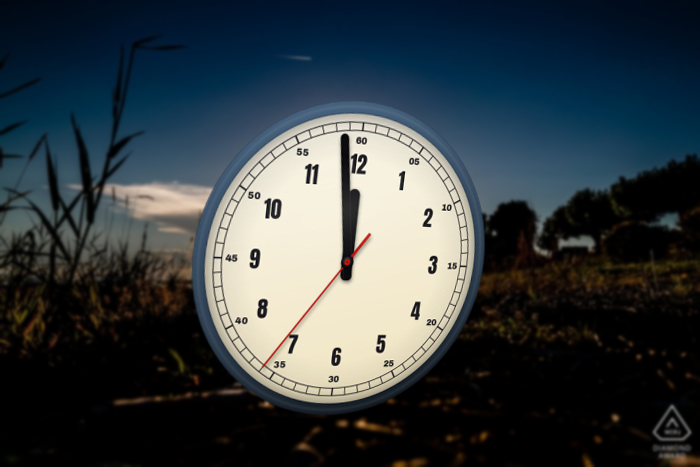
**11:58:36**
